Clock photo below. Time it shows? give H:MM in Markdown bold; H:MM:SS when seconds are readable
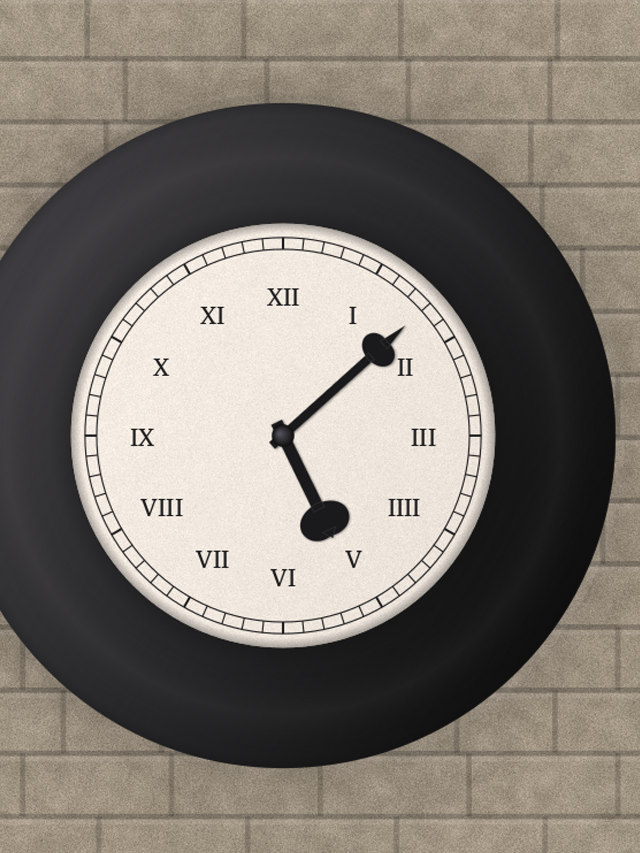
**5:08**
